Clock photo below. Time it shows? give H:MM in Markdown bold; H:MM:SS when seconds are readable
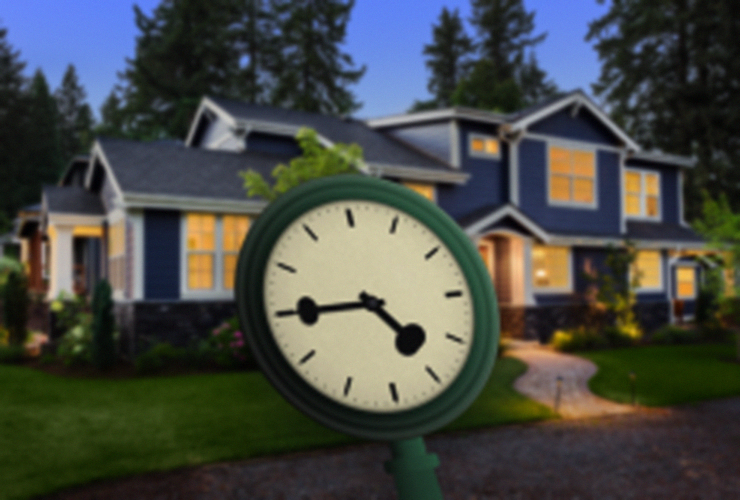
**4:45**
